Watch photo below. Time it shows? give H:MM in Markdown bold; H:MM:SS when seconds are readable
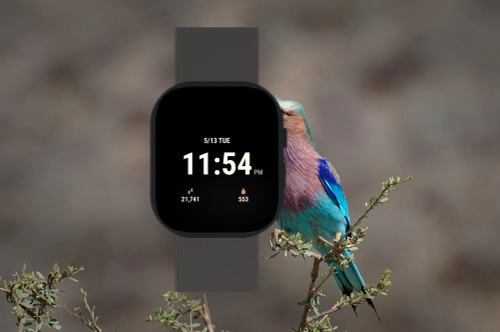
**11:54**
